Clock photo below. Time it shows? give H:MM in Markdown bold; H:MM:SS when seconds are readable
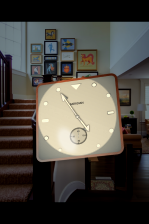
**4:55**
